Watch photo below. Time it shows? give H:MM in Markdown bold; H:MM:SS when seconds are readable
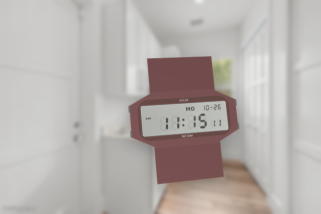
**11:15:11**
